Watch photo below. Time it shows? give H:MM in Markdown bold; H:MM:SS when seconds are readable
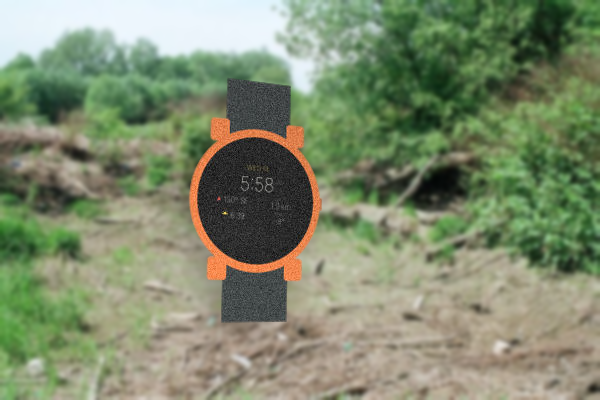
**5:58**
